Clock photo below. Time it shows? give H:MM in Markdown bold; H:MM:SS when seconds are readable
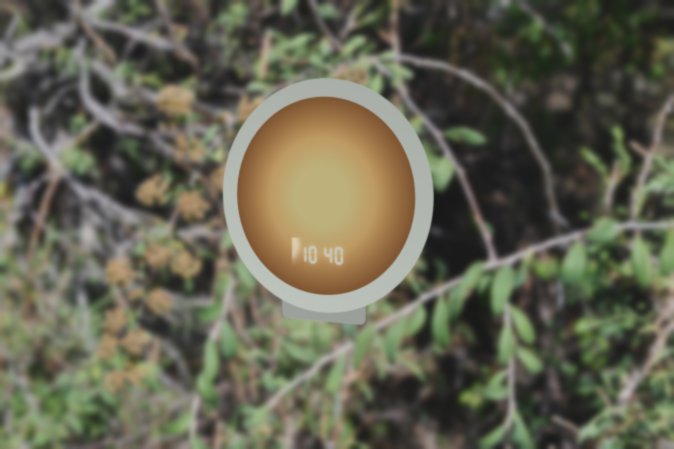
**10:40**
